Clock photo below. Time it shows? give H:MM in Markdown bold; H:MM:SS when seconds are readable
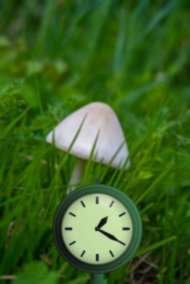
**1:20**
